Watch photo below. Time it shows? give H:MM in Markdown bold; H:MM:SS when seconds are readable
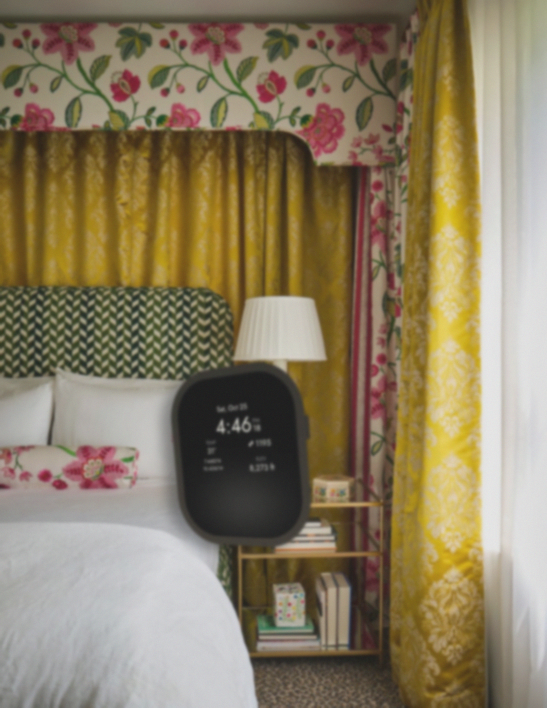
**4:46**
